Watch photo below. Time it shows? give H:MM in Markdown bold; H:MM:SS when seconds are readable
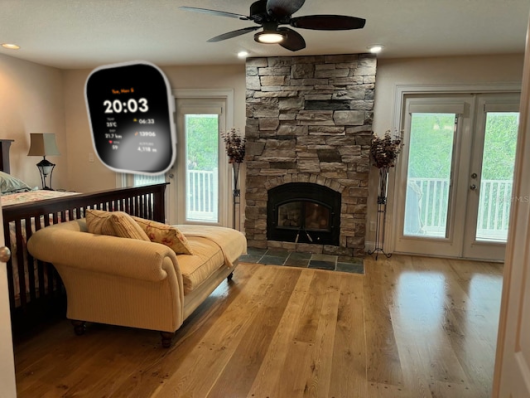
**20:03**
